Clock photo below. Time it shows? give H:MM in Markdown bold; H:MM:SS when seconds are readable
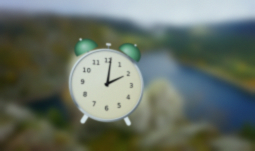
**2:01**
